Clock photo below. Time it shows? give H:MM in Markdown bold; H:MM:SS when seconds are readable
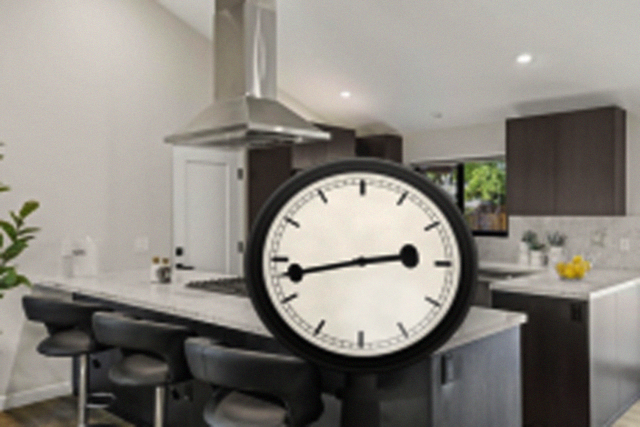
**2:43**
